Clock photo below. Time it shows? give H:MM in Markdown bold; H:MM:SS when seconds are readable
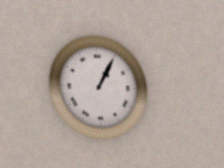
**1:05**
